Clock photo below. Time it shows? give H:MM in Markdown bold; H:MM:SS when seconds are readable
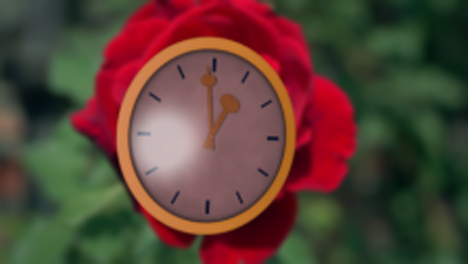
**12:59**
